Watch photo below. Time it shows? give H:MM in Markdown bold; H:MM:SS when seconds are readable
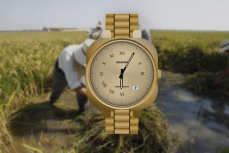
**6:05**
